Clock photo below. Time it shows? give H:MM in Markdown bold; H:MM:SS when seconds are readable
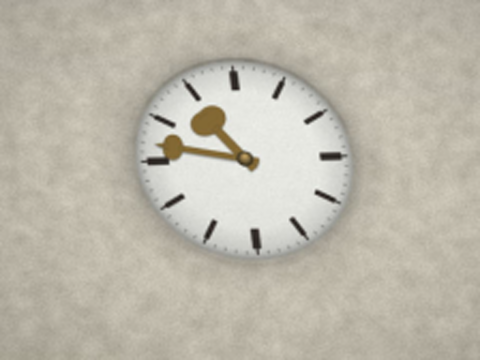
**10:47**
